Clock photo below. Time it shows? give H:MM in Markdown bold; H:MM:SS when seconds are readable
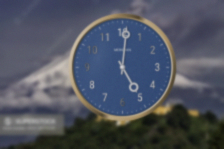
**5:01**
